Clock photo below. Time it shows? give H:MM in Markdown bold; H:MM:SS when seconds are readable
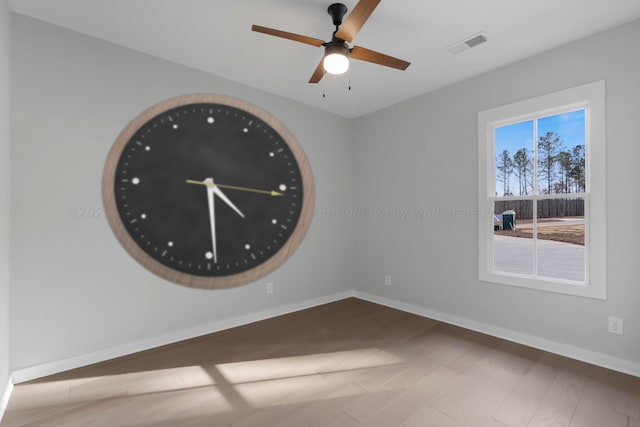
**4:29:16**
